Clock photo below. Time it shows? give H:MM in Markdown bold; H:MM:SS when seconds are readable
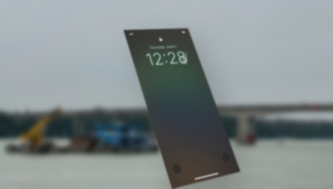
**12:28**
